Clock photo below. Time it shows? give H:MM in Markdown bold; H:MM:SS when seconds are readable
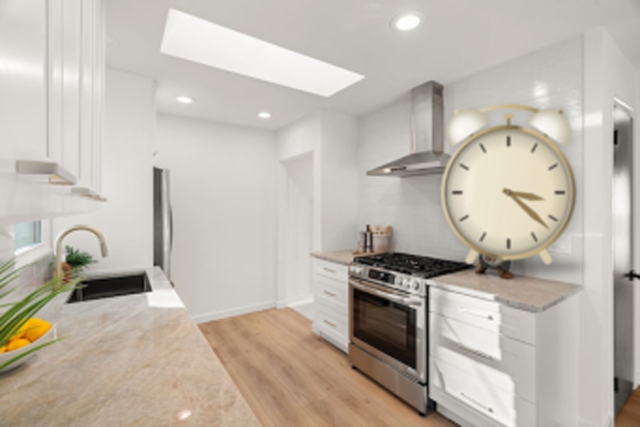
**3:22**
